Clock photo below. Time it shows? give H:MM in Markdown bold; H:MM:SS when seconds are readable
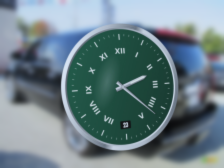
**2:22**
